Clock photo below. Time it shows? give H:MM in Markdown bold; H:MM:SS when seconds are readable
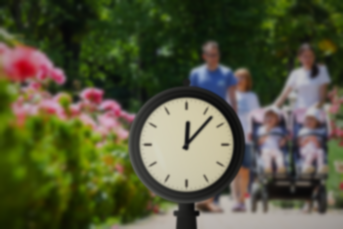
**12:07**
